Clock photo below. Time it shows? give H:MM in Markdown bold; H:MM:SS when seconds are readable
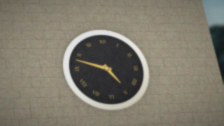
**4:48**
